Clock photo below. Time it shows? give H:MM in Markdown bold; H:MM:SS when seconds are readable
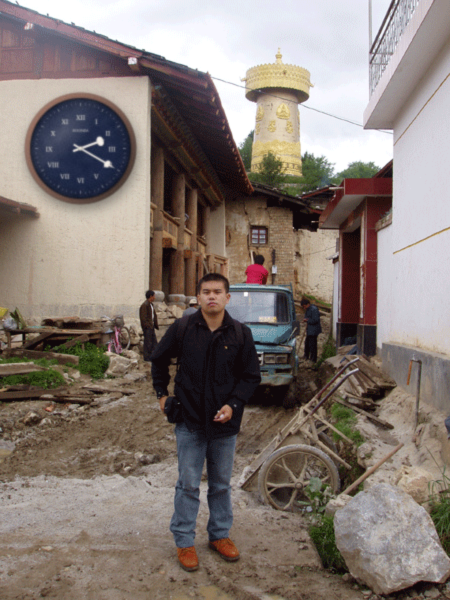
**2:20**
